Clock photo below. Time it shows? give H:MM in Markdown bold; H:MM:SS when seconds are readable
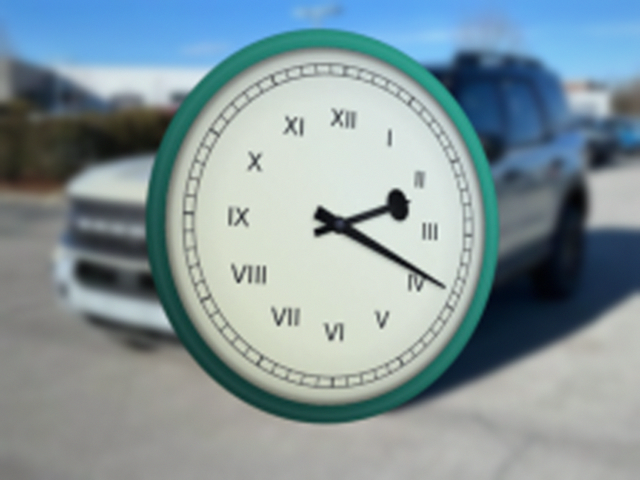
**2:19**
